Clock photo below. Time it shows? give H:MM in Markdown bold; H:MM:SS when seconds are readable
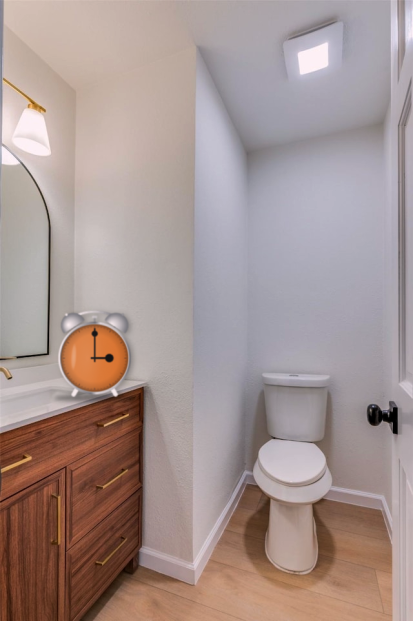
**3:00**
